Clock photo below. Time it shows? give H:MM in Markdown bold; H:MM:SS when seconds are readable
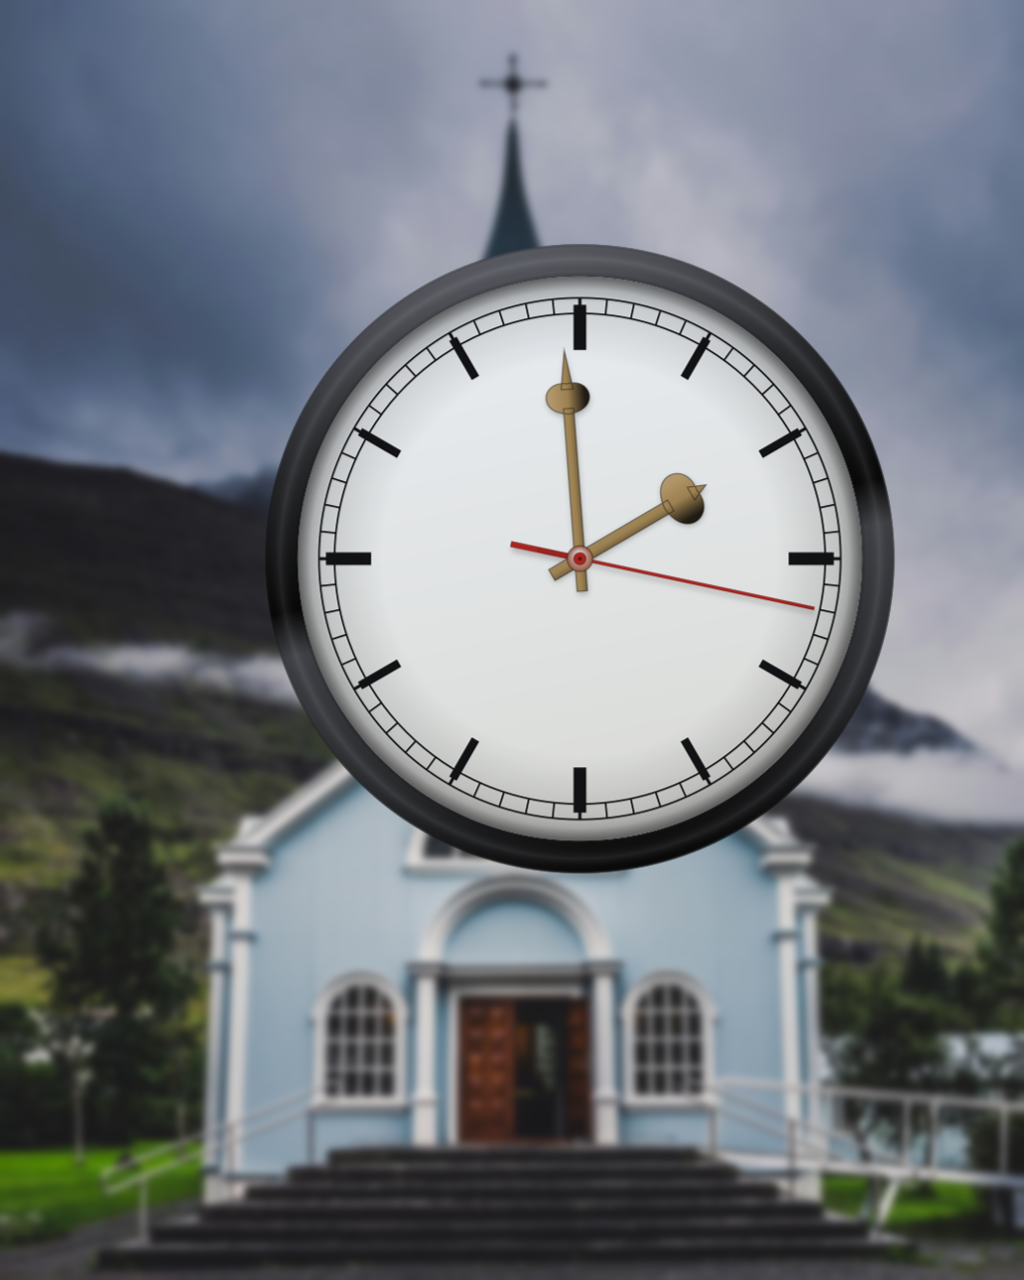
**1:59:17**
